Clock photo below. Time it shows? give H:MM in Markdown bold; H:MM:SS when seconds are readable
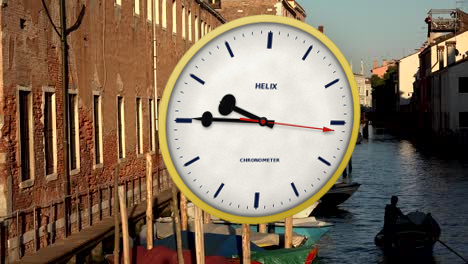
**9:45:16**
